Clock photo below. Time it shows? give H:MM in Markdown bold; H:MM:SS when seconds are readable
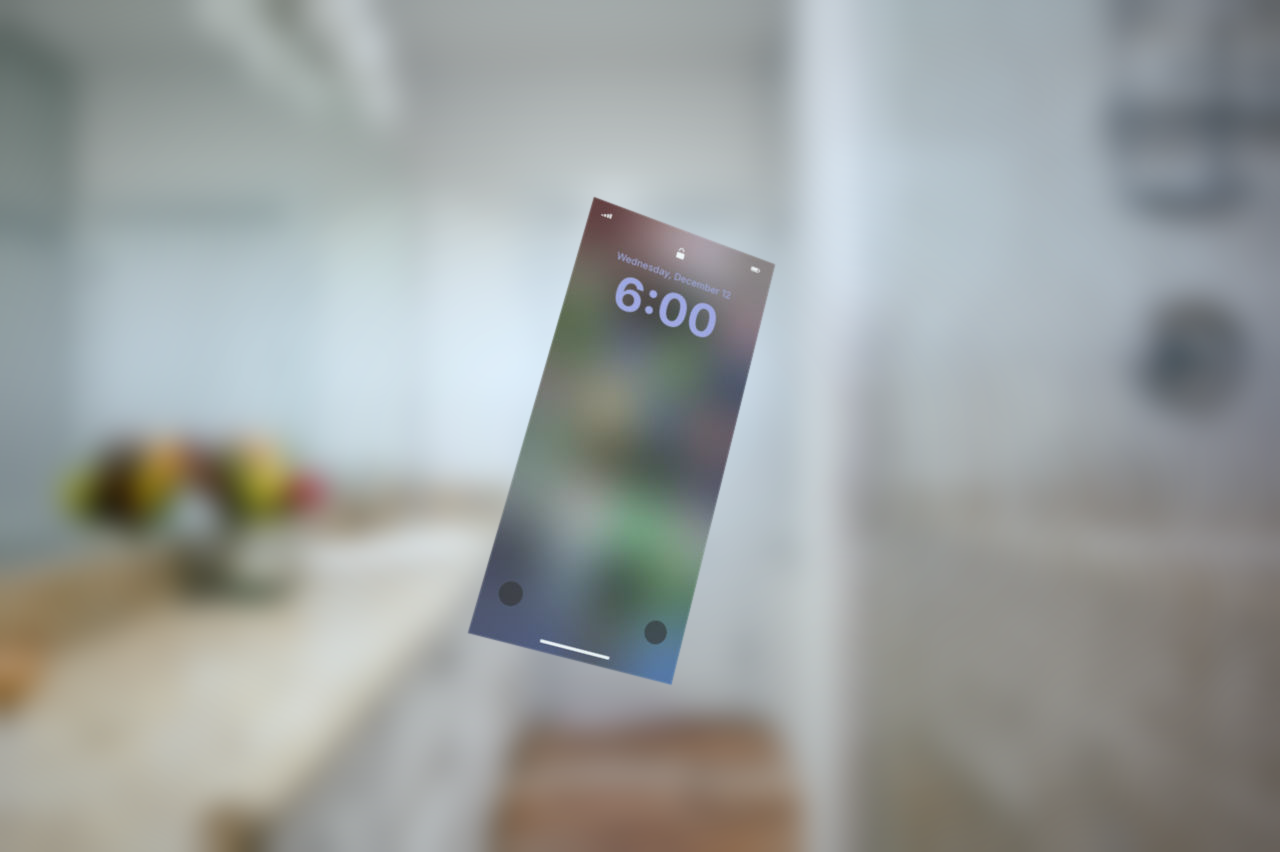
**6:00**
